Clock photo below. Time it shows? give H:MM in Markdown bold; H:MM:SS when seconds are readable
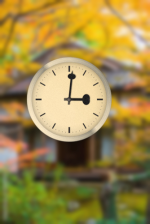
**3:01**
